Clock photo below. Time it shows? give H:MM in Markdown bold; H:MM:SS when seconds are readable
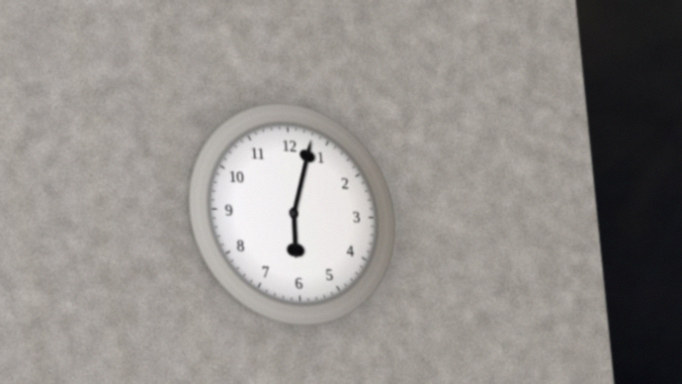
**6:03**
